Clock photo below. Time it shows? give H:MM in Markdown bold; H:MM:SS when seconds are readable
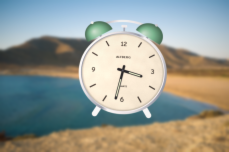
**3:32**
